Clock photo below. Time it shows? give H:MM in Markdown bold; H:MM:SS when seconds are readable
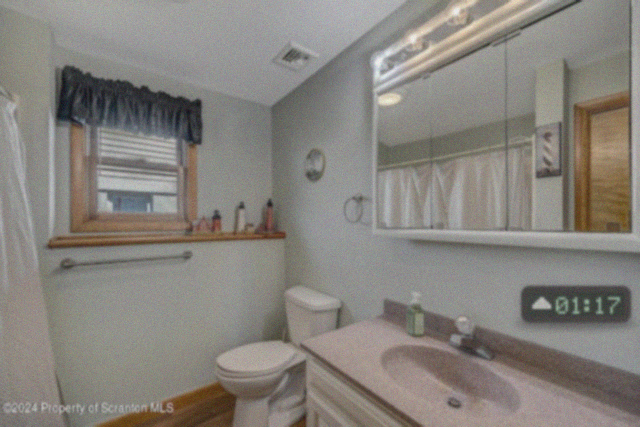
**1:17**
